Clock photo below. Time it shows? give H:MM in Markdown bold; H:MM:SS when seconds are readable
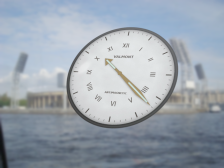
**10:22**
